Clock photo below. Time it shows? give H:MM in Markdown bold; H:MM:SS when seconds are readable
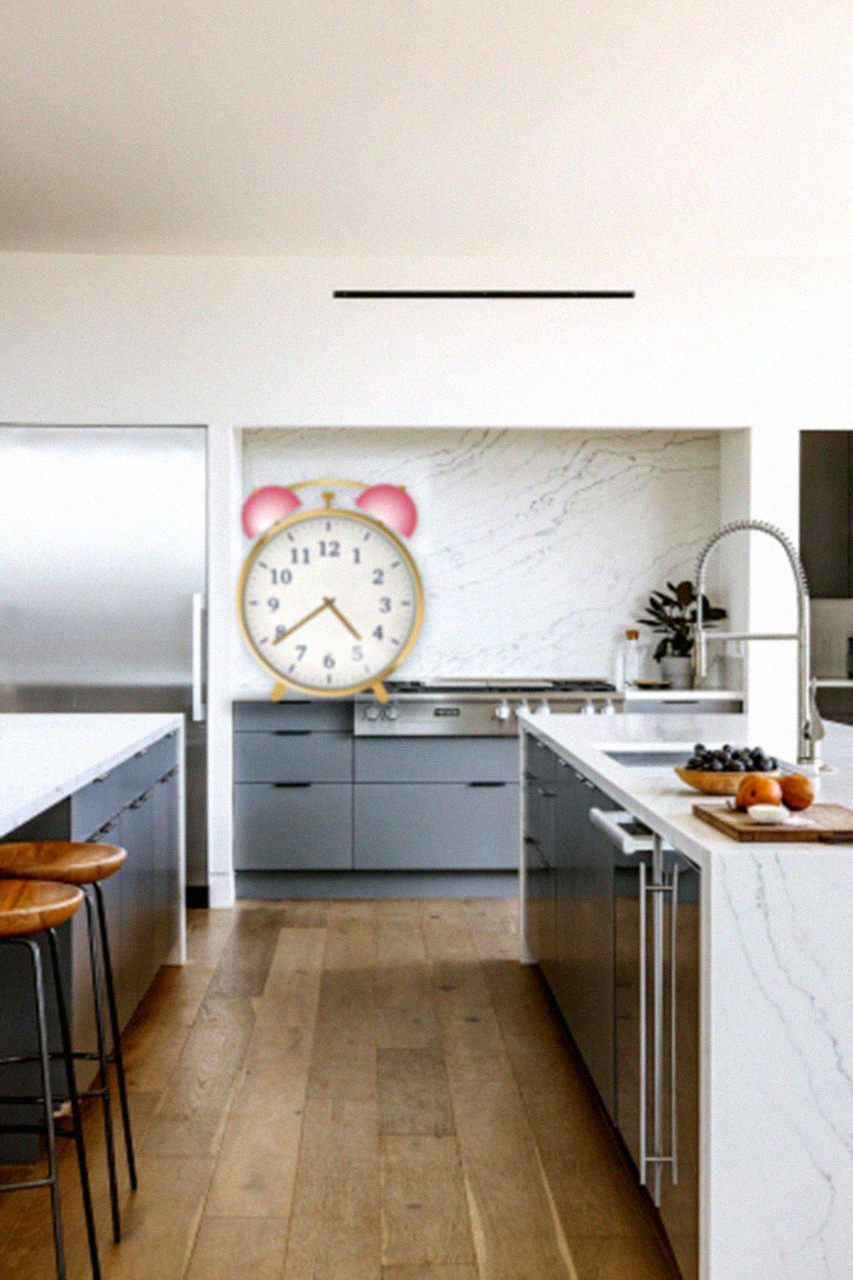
**4:39**
